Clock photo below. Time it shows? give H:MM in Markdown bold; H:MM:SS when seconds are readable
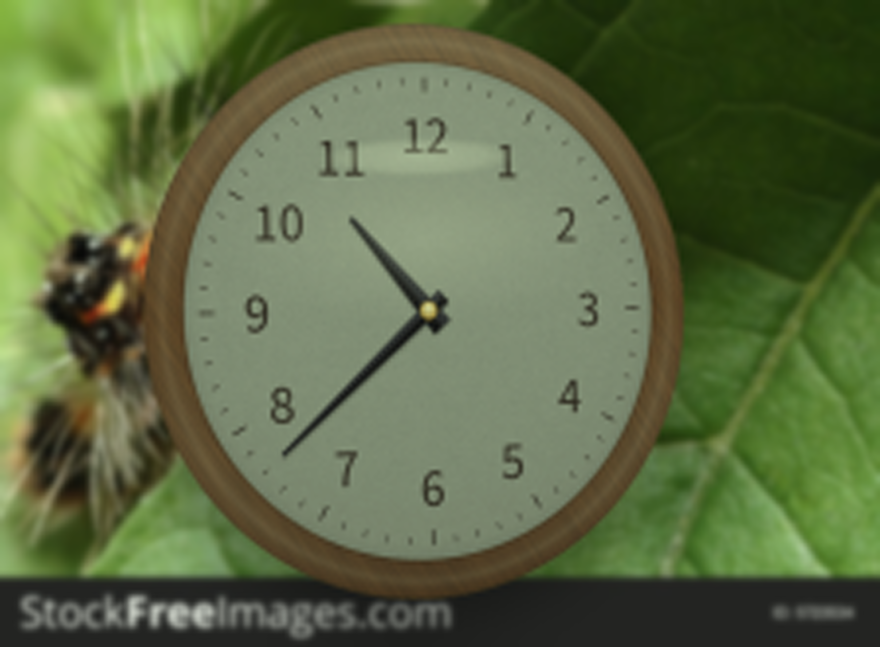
**10:38**
